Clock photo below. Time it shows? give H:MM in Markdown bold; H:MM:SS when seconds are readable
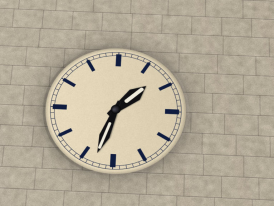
**1:33**
